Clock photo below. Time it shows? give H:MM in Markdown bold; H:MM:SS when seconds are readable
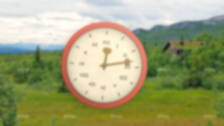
**12:13**
